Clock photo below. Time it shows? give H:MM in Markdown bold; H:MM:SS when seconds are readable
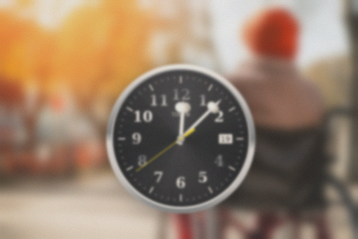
**12:07:39**
